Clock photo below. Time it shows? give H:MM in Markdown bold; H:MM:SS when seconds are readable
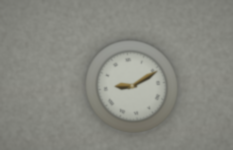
**9:11**
